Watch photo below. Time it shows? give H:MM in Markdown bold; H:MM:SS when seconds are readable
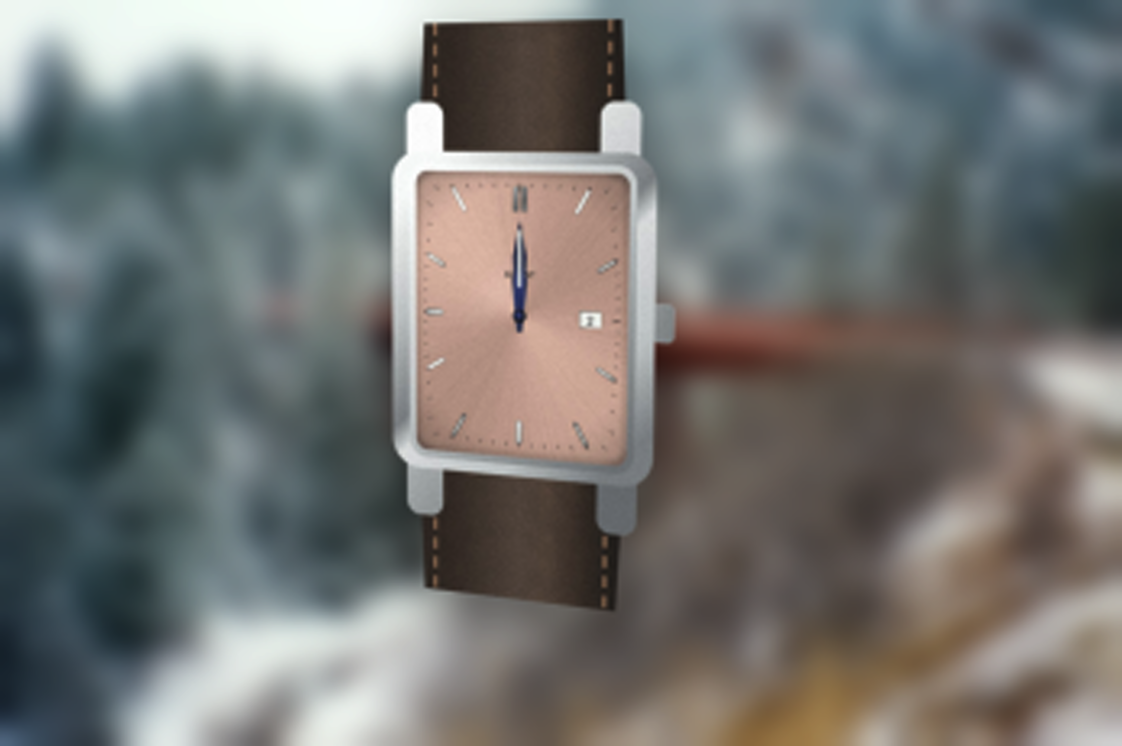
**12:00**
